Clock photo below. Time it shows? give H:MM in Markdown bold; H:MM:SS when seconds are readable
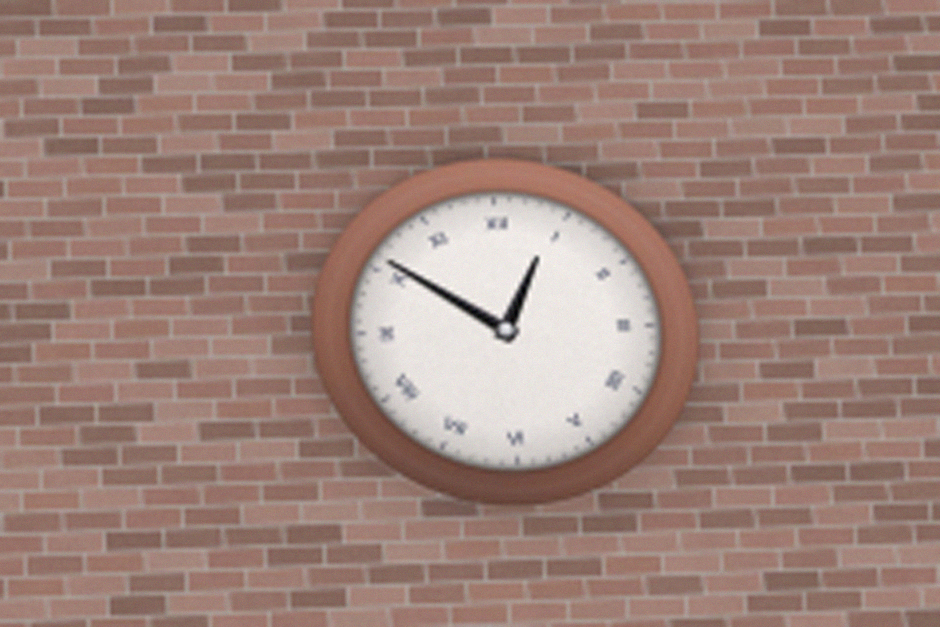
**12:51**
